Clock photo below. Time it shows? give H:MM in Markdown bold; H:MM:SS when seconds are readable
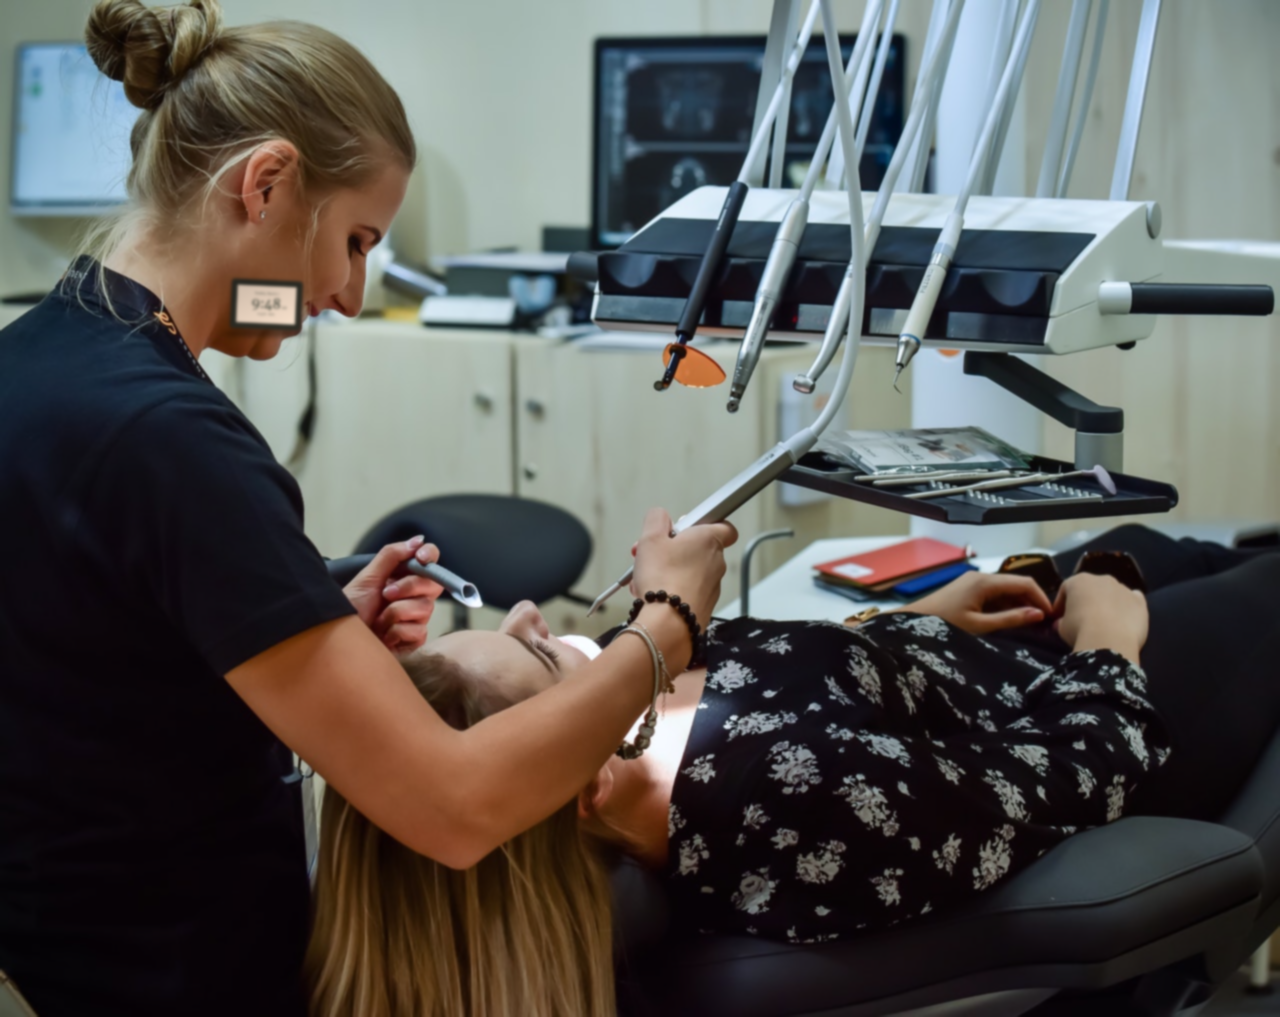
**9:48**
